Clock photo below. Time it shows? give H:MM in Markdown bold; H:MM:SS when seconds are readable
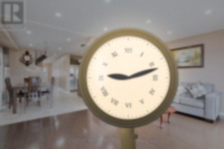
**9:12**
